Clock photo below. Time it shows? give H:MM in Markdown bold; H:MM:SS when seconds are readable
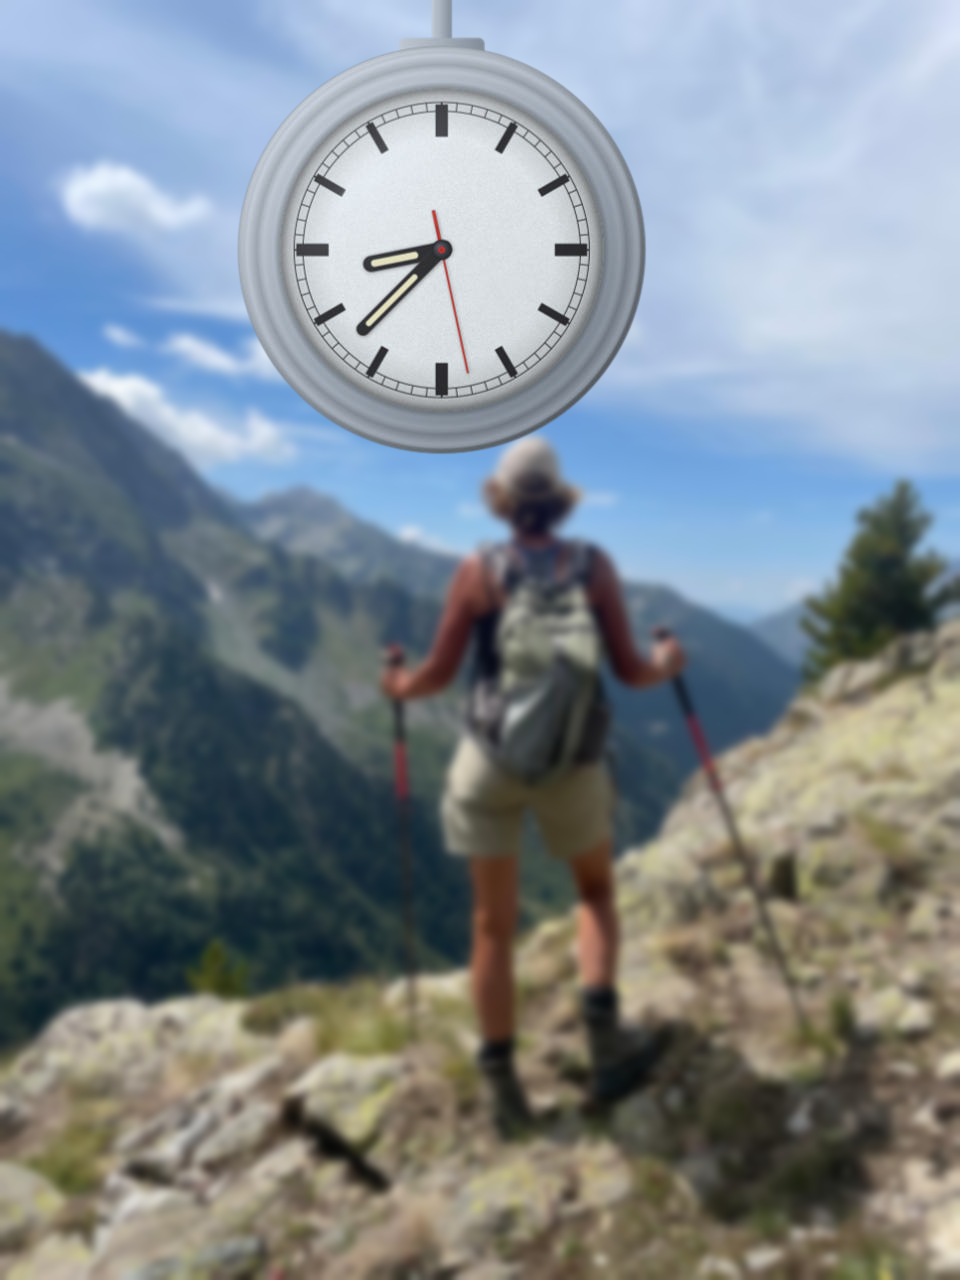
**8:37:28**
